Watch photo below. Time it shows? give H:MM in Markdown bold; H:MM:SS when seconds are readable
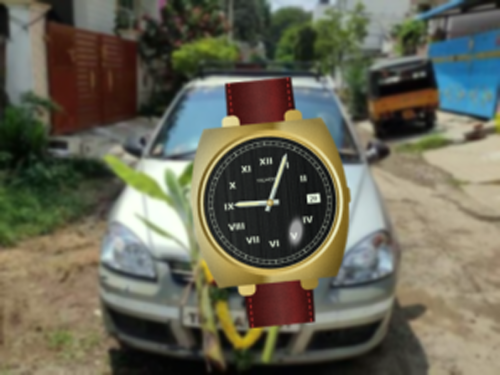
**9:04**
